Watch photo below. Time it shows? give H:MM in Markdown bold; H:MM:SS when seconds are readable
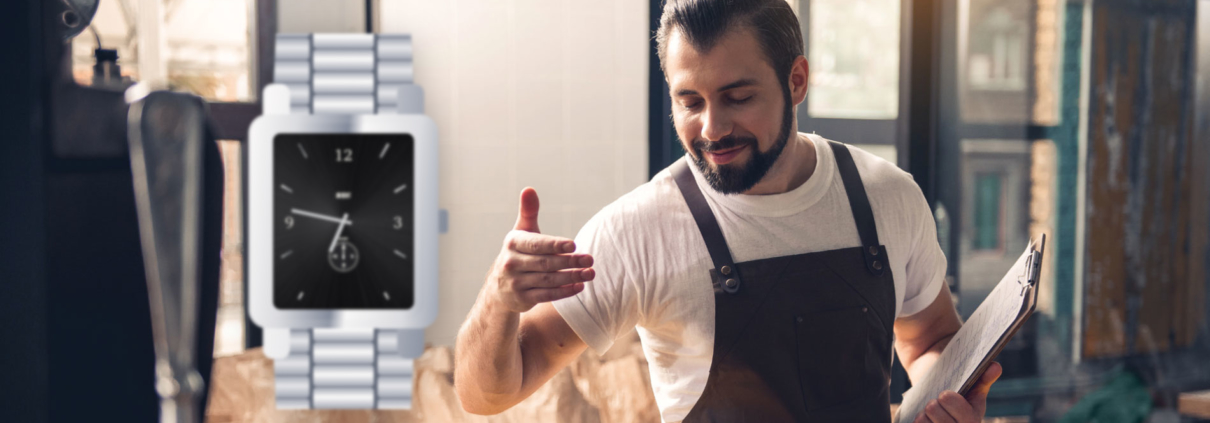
**6:47**
